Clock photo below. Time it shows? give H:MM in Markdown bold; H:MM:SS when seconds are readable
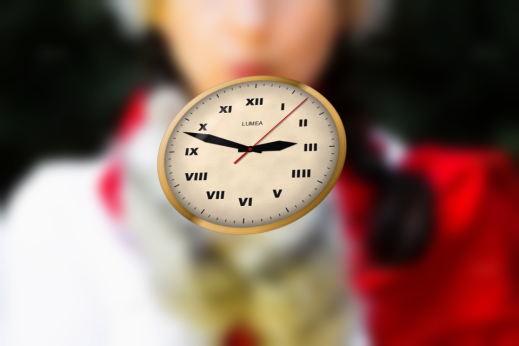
**2:48:07**
